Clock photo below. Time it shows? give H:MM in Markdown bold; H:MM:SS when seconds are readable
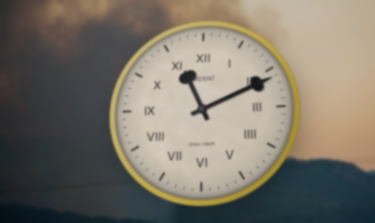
**11:11**
